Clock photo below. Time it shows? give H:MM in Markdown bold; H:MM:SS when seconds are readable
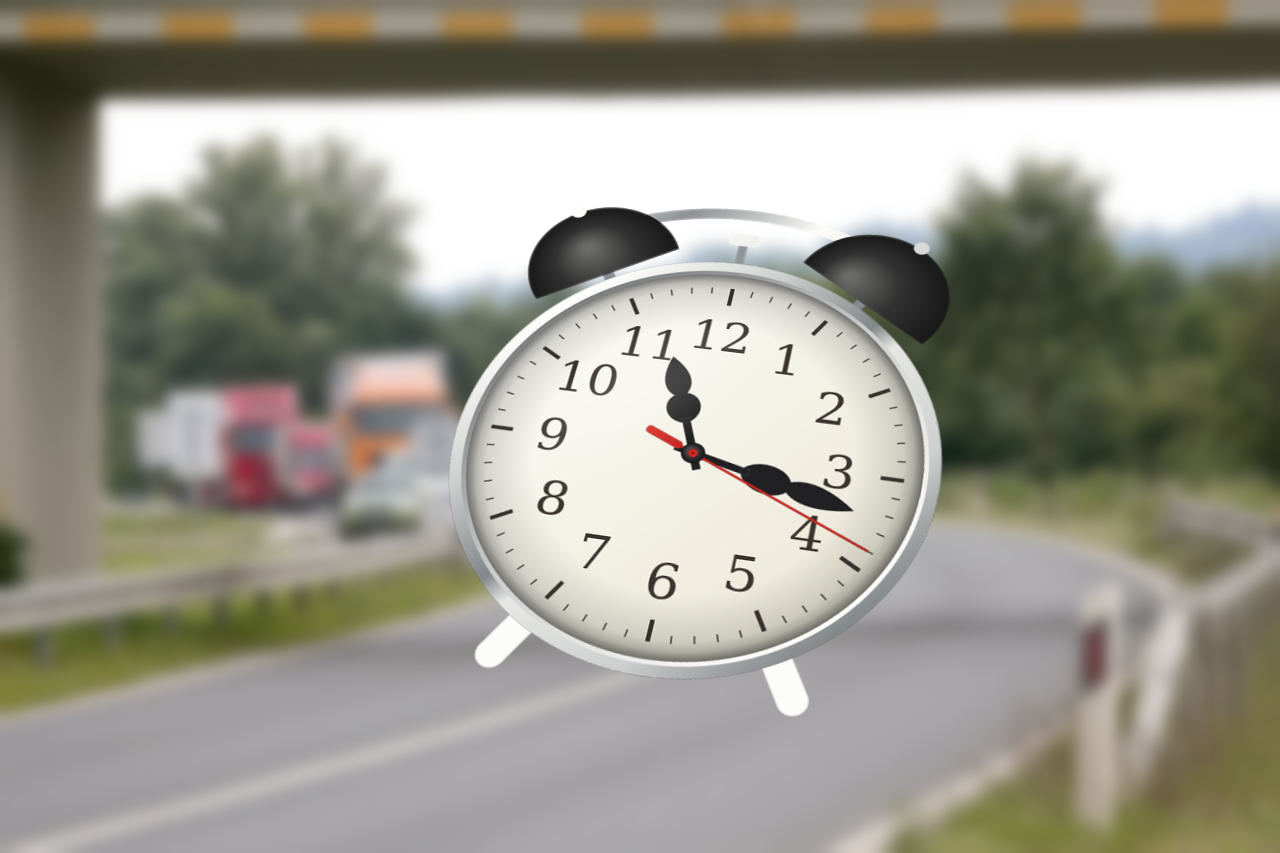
**11:17:19**
